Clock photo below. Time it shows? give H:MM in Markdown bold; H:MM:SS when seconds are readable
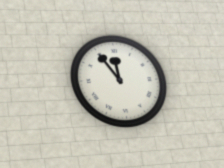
**11:55**
